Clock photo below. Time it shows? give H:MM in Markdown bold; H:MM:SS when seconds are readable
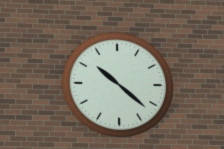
**10:22**
